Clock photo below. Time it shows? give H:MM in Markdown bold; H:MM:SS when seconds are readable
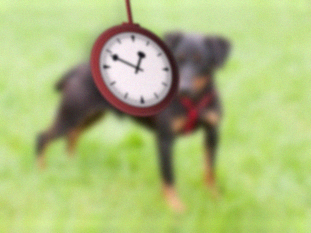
**12:49**
